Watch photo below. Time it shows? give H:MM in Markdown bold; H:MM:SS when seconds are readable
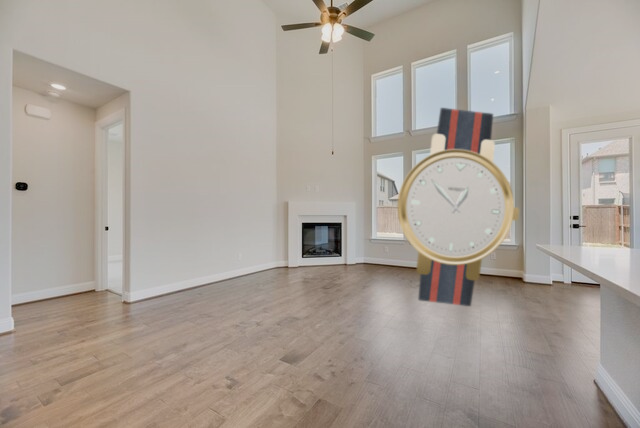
**12:52**
